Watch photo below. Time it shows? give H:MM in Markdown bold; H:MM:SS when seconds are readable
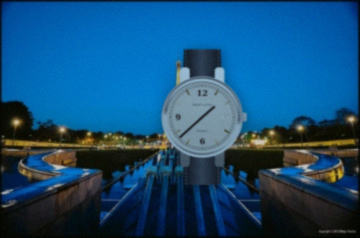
**1:38**
